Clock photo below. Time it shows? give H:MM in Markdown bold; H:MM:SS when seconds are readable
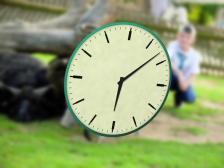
**6:08**
